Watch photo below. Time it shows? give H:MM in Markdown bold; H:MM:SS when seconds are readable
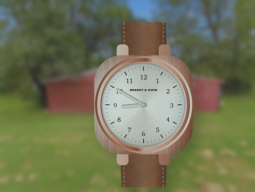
**8:50**
